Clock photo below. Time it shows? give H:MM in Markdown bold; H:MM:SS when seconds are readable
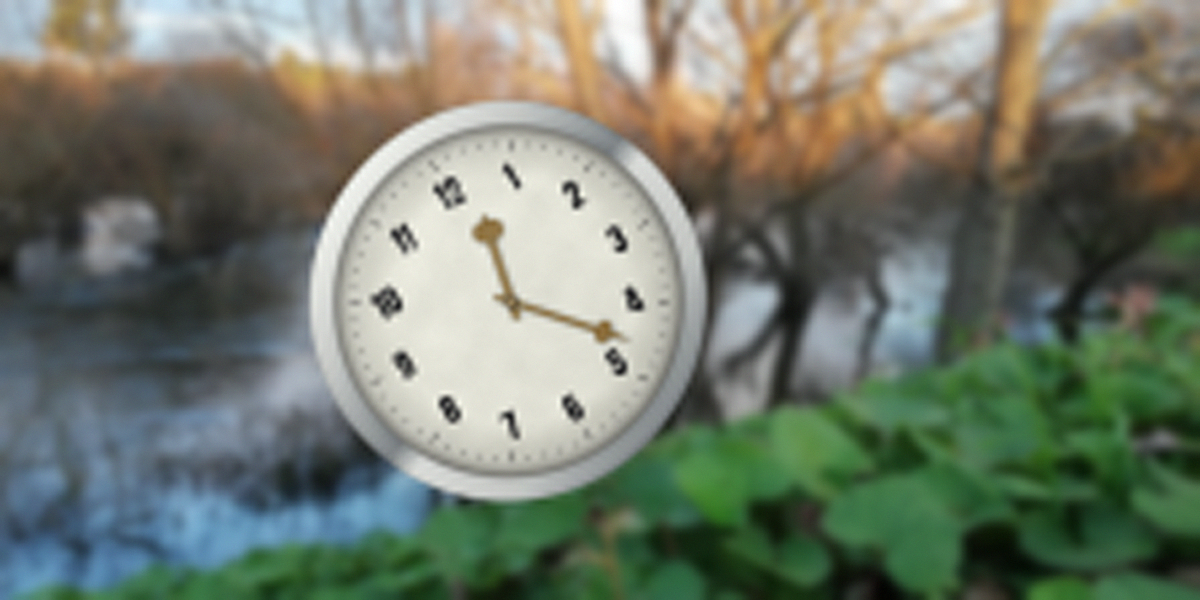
**12:23**
